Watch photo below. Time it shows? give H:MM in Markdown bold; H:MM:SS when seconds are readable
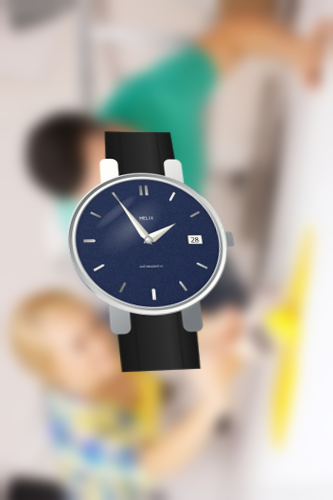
**1:55**
